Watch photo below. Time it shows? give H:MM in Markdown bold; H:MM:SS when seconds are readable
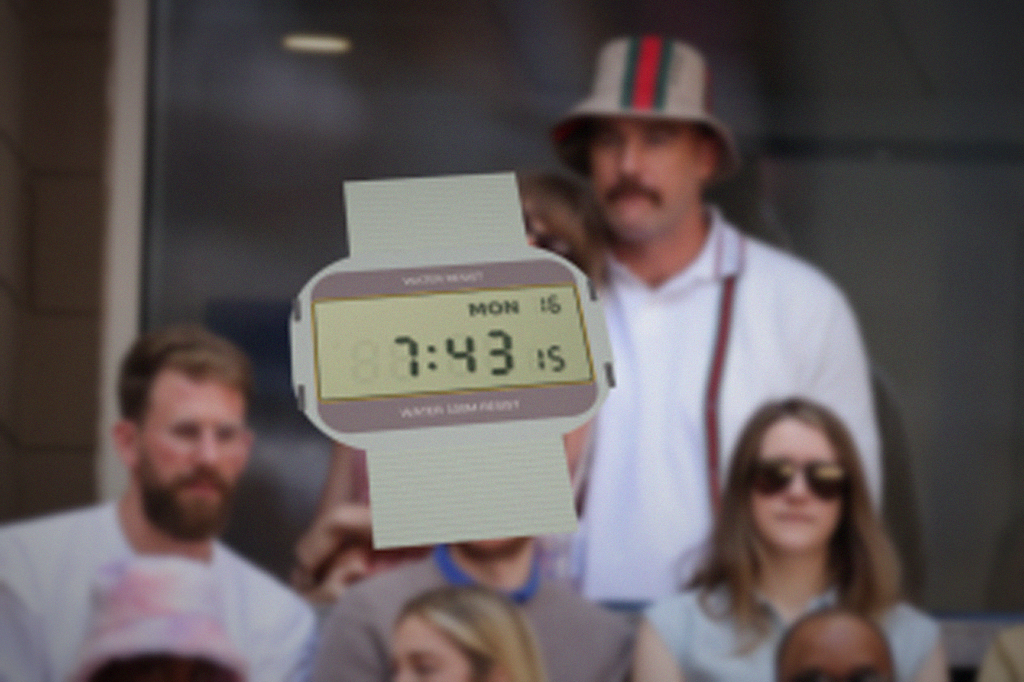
**7:43:15**
